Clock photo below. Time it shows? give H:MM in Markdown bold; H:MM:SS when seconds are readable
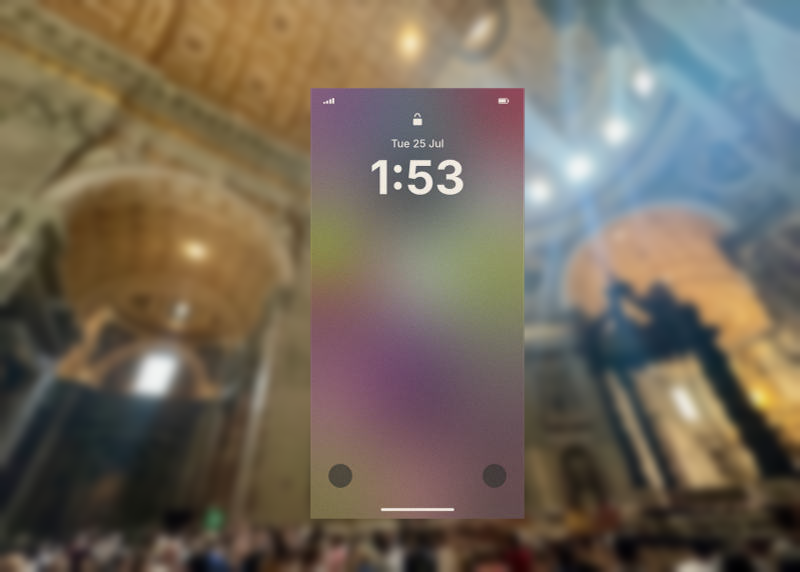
**1:53**
